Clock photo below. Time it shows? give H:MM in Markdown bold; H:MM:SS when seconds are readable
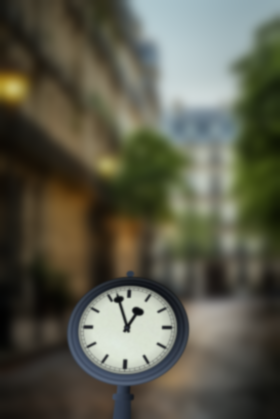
**12:57**
